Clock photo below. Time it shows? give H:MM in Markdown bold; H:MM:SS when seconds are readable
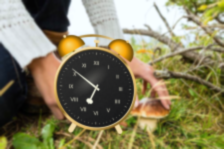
**6:51**
